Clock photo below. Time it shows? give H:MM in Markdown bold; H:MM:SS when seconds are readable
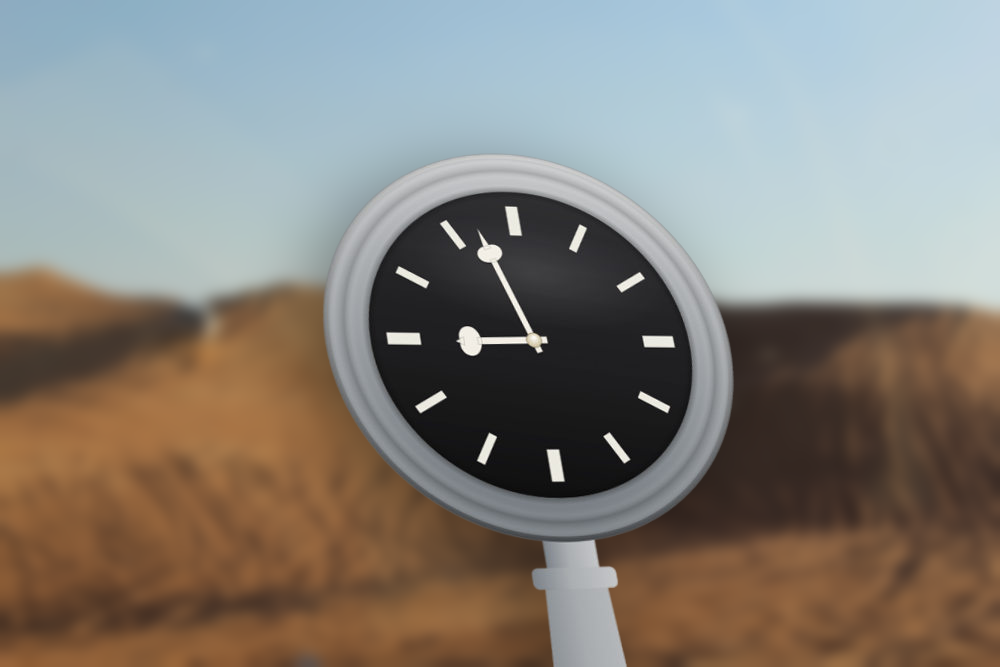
**8:57**
